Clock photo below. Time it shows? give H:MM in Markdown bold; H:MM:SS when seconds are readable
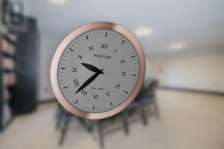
**9:37**
